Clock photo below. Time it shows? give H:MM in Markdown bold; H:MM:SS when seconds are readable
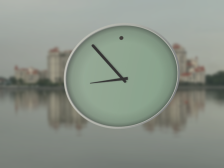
**8:54**
